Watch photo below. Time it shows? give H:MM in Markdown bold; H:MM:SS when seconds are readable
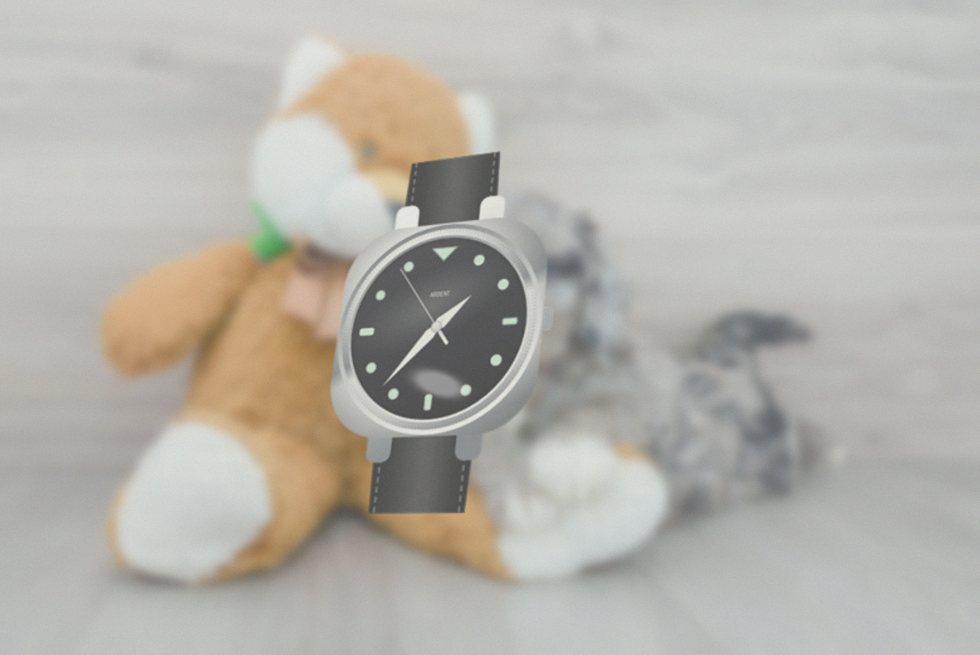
**1:36:54**
